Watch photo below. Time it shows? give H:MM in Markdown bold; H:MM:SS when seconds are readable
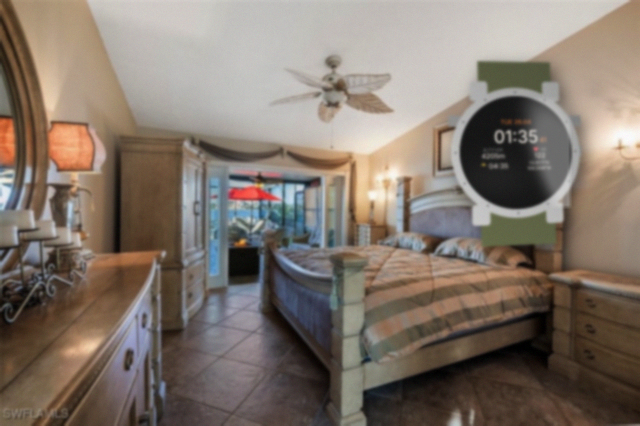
**1:35**
